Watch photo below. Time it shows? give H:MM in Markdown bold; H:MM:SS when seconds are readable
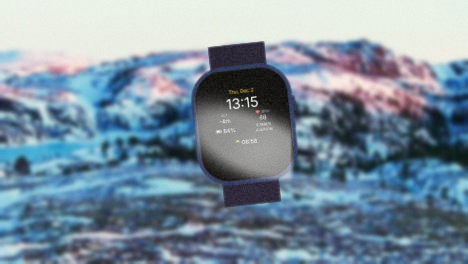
**13:15**
